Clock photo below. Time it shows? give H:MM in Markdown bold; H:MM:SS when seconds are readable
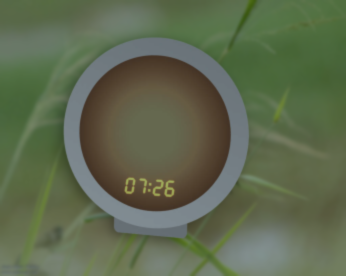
**7:26**
